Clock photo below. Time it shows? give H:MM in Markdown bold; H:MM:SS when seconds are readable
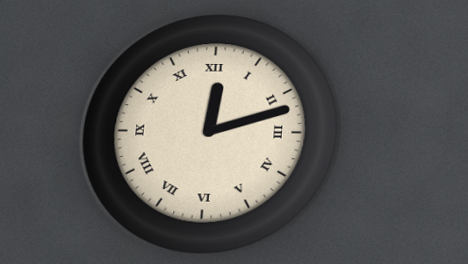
**12:12**
